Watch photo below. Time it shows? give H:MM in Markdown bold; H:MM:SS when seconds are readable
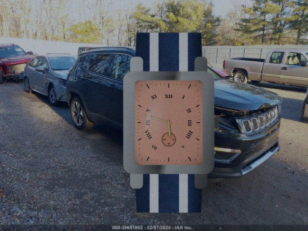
**5:48**
